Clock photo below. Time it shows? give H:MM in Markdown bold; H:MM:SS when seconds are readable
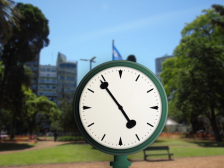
**4:54**
